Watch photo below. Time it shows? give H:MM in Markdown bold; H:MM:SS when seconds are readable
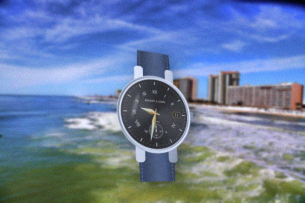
**9:32**
